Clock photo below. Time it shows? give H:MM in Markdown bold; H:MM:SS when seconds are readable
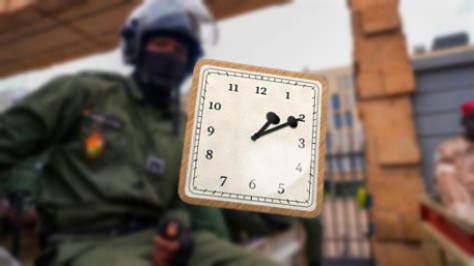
**1:10**
